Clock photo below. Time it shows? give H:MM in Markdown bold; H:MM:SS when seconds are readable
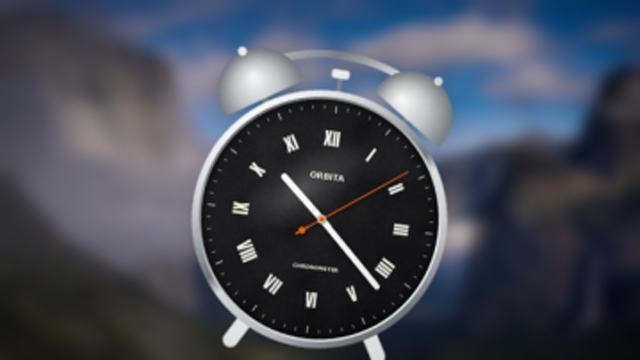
**10:22:09**
